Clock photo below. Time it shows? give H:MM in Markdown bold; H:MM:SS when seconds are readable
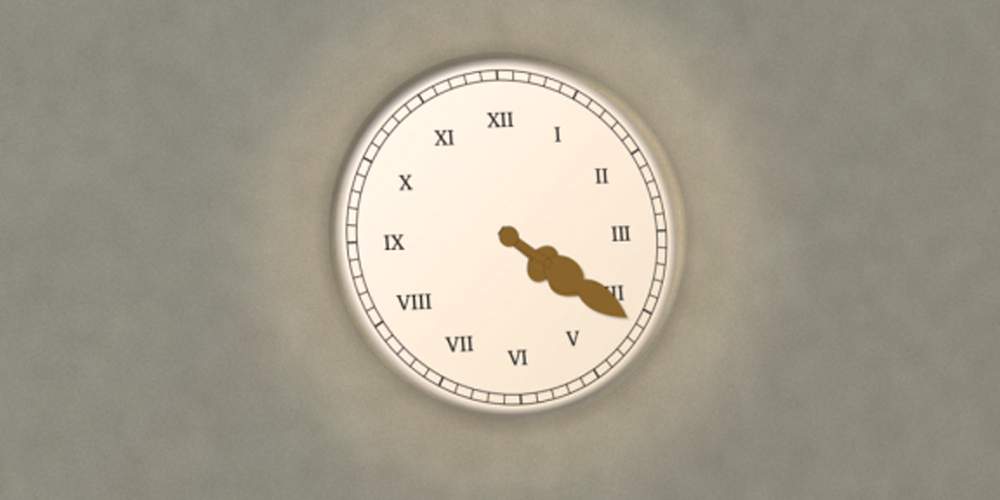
**4:21**
